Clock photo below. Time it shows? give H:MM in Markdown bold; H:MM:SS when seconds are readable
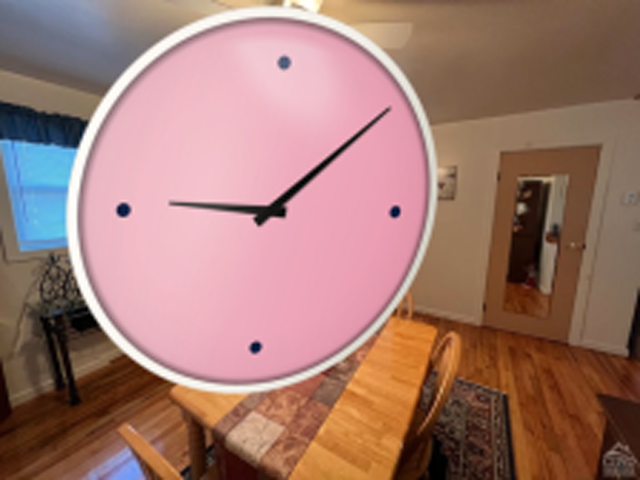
**9:08**
